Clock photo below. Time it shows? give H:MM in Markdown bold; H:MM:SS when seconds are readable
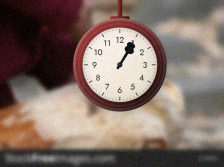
**1:05**
